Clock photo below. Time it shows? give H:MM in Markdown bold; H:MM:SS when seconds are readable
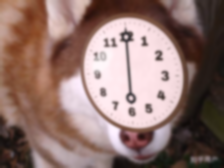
**6:00**
